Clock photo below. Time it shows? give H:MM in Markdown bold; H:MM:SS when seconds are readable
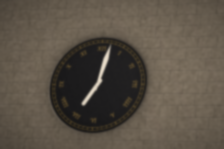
**7:02**
